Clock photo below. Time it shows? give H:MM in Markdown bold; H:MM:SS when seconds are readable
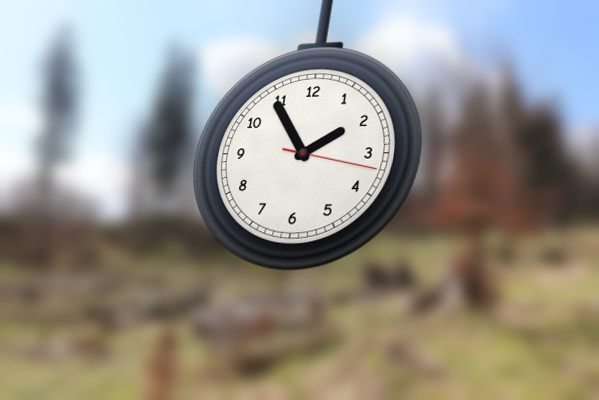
**1:54:17**
